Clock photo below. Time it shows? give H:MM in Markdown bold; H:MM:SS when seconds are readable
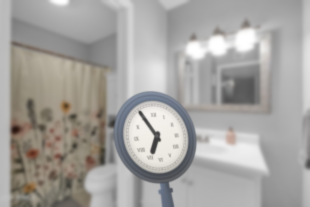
**6:55**
